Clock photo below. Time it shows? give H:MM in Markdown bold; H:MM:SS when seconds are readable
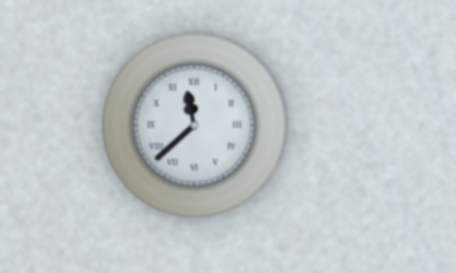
**11:38**
